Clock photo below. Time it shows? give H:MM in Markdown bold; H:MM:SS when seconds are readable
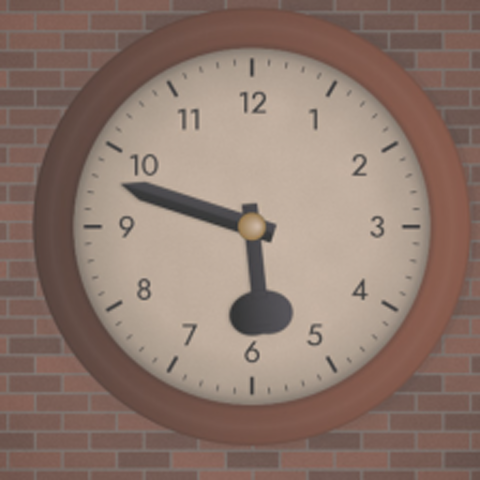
**5:48**
